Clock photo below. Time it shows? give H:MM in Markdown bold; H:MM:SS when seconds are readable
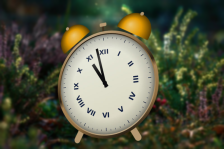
**10:58**
